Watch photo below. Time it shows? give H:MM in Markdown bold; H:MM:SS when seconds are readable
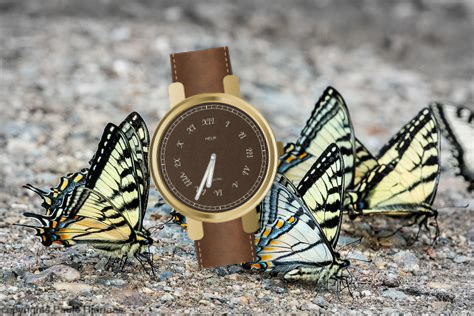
**6:35**
